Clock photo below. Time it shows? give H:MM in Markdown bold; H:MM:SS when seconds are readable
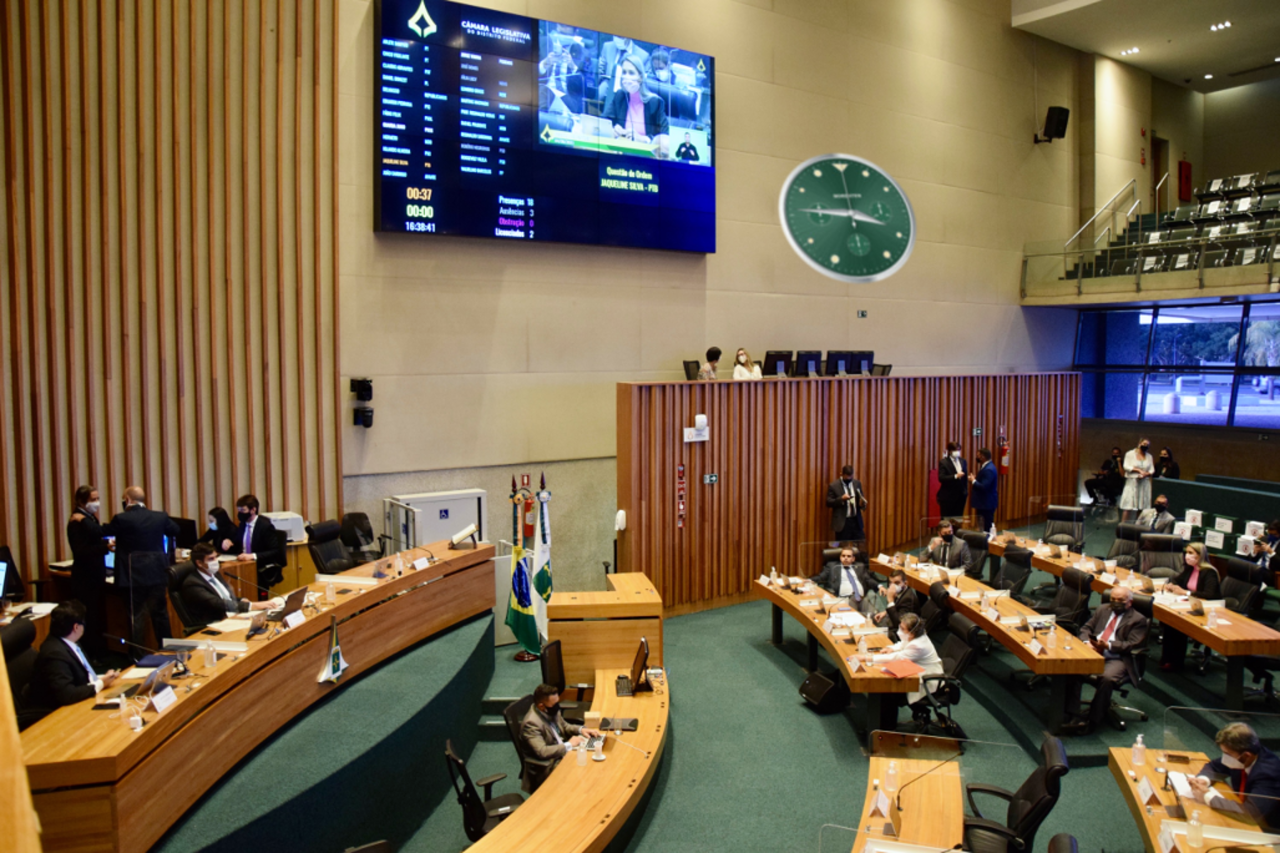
**3:46**
